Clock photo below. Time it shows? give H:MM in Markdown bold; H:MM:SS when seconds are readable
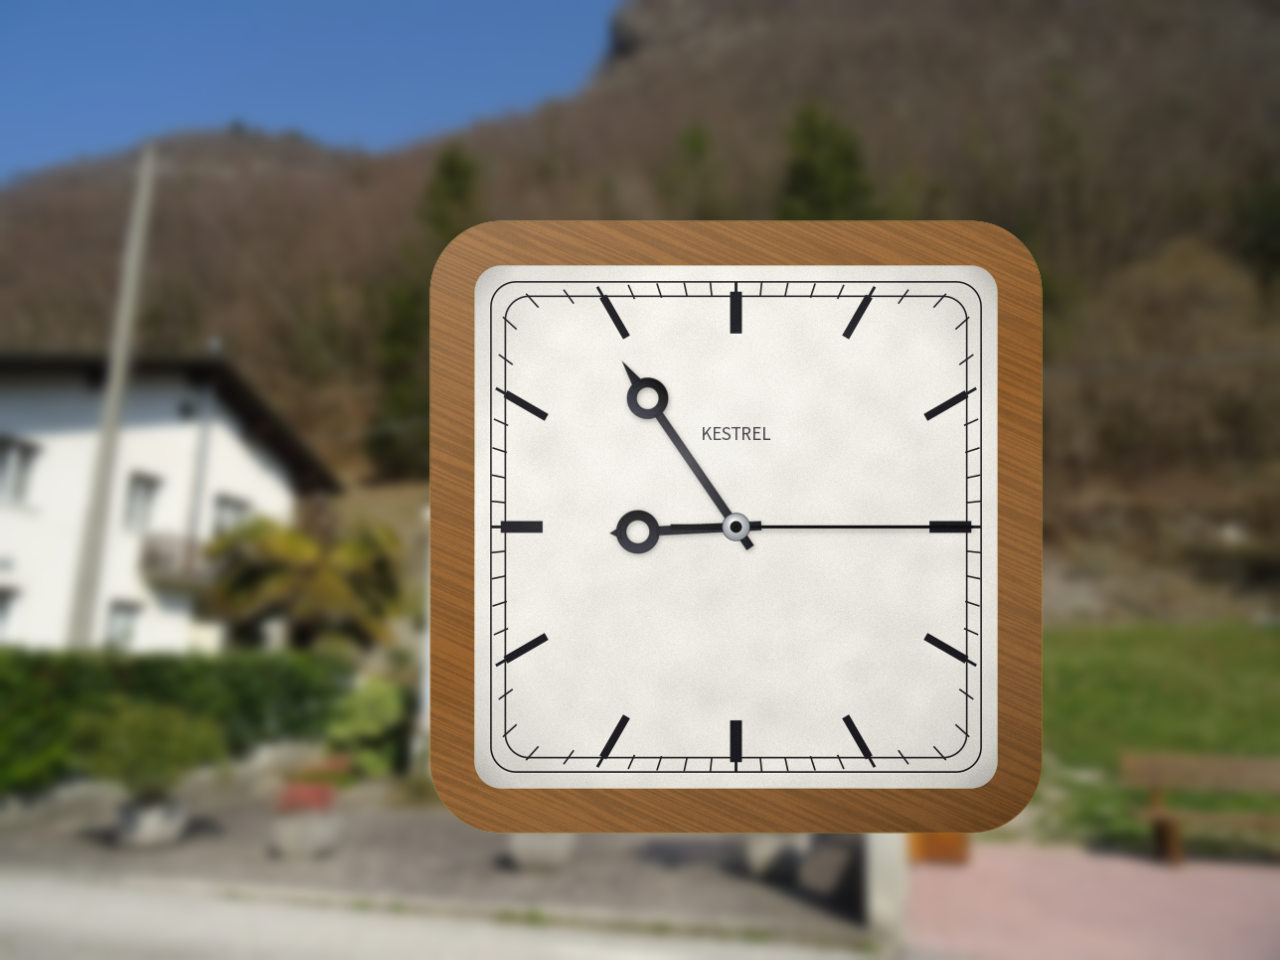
**8:54:15**
